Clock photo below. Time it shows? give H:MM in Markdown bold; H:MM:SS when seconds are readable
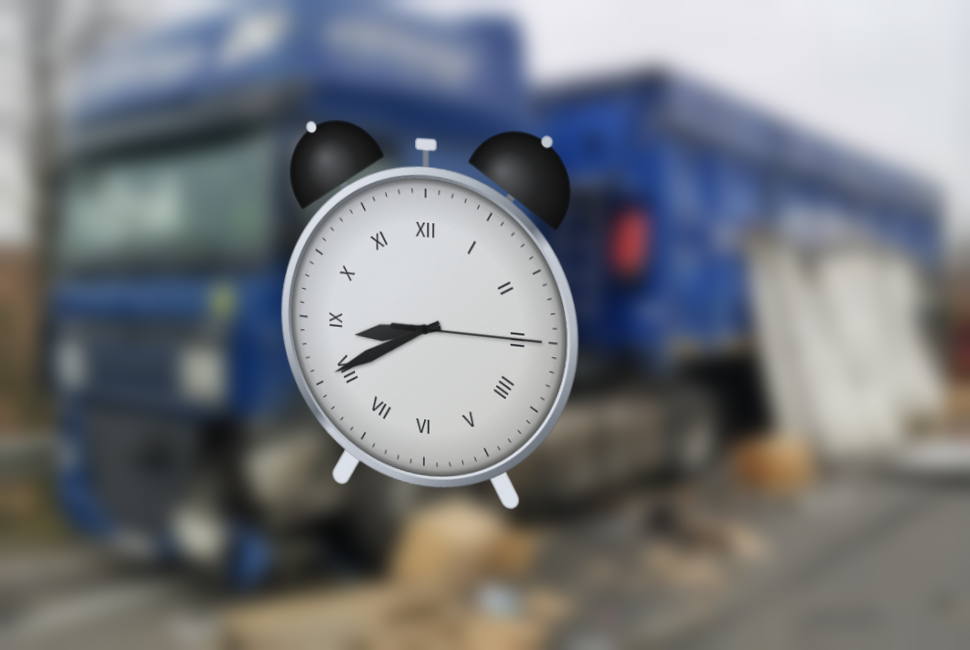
**8:40:15**
